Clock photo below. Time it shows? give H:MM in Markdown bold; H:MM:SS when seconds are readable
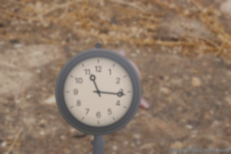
**11:16**
